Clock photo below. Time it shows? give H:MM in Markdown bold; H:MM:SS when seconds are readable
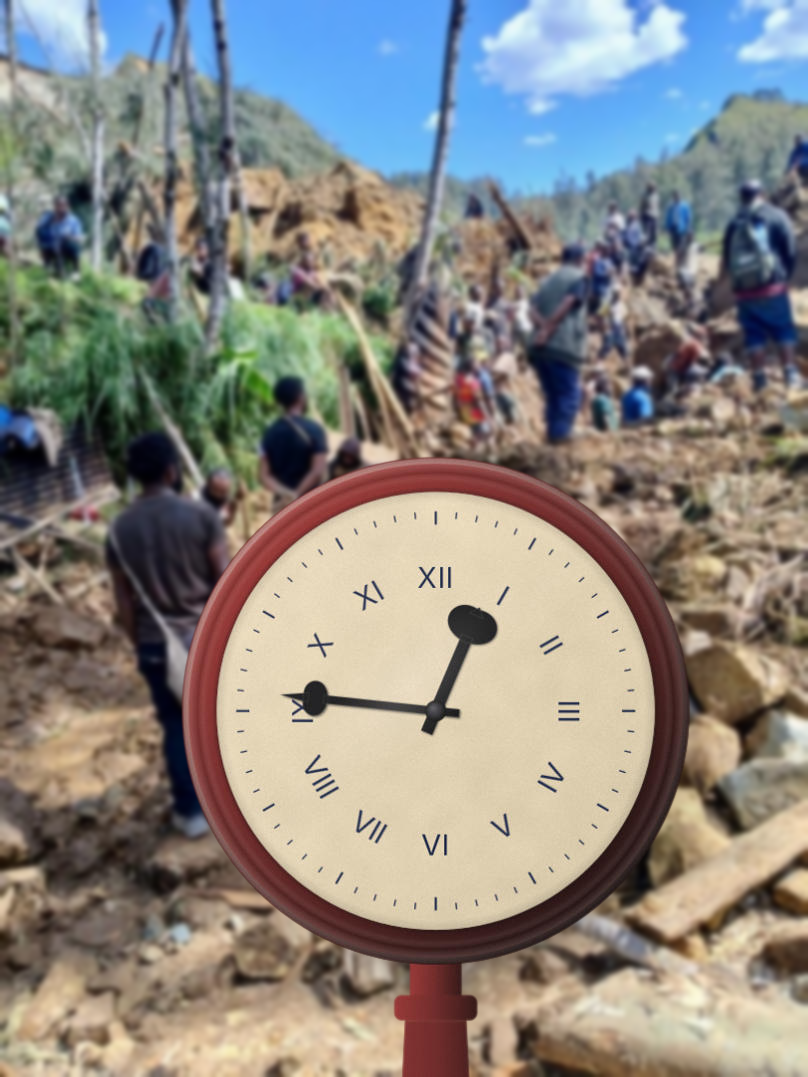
**12:46**
